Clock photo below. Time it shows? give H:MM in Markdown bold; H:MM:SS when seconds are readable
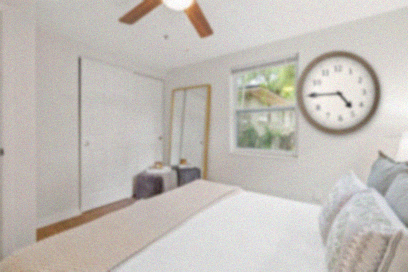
**4:45**
